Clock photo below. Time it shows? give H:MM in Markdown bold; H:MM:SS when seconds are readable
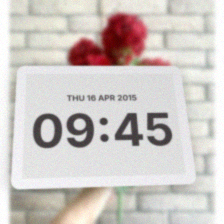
**9:45**
